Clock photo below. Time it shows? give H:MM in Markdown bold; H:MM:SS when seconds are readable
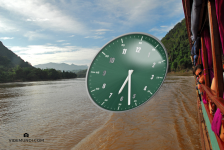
**6:27**
